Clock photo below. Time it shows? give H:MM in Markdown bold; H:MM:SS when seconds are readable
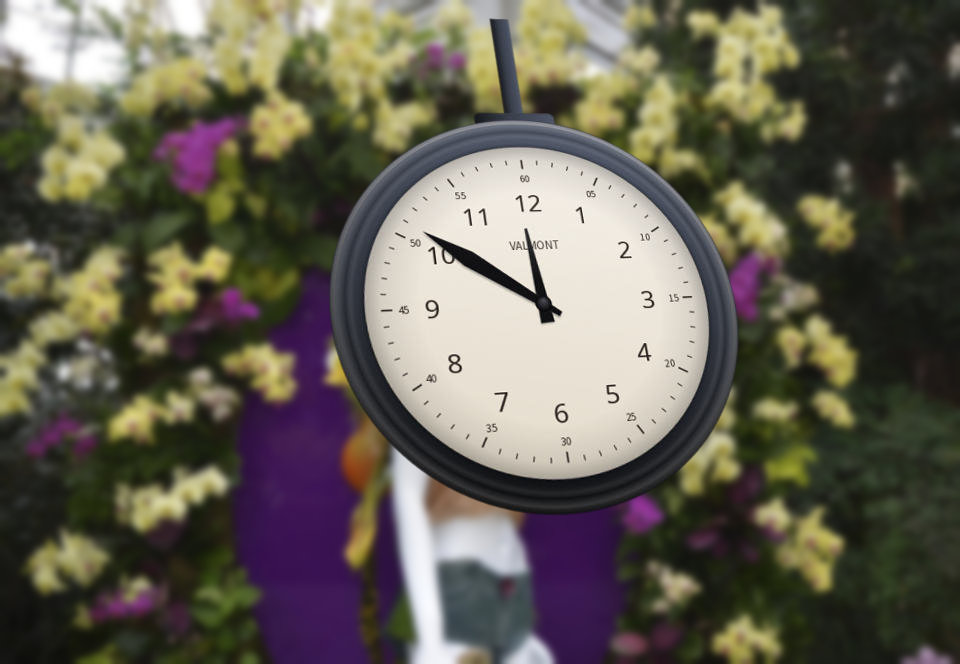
**11:51**
